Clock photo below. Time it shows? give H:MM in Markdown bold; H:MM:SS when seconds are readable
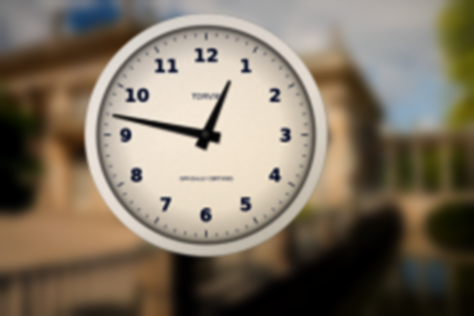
**12:47**
